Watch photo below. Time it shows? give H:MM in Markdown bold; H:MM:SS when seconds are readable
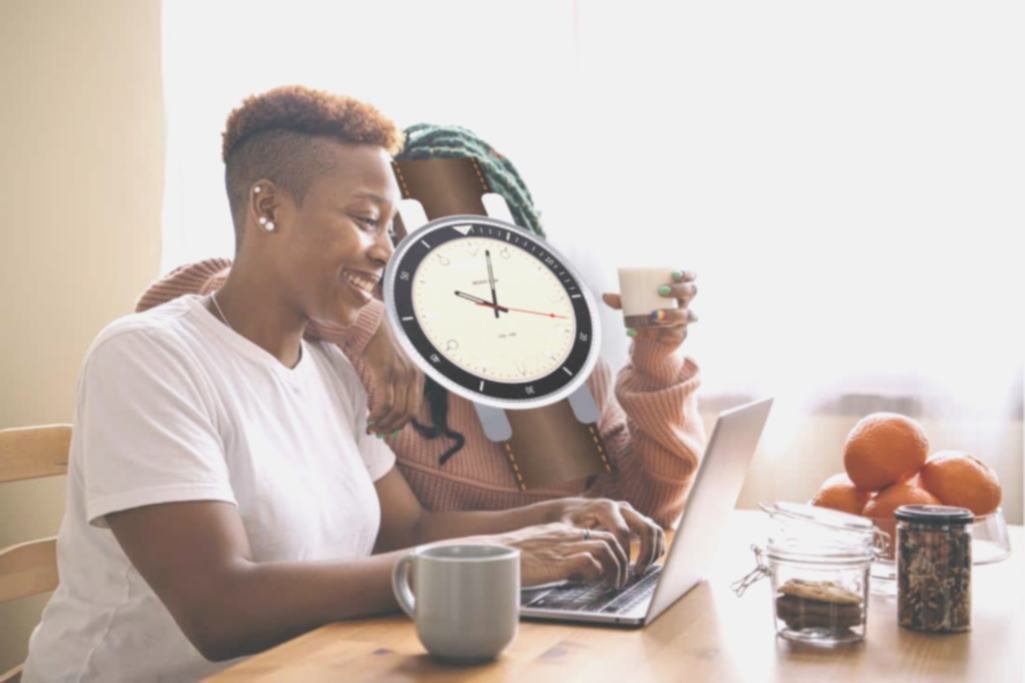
**10:02:18**
